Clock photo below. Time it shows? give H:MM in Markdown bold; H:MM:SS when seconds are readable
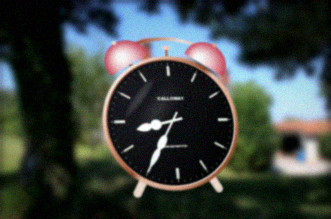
**8:35**
